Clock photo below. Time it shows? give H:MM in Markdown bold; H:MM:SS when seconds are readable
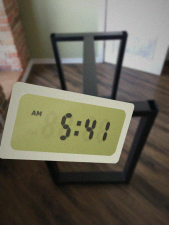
**5:41**
